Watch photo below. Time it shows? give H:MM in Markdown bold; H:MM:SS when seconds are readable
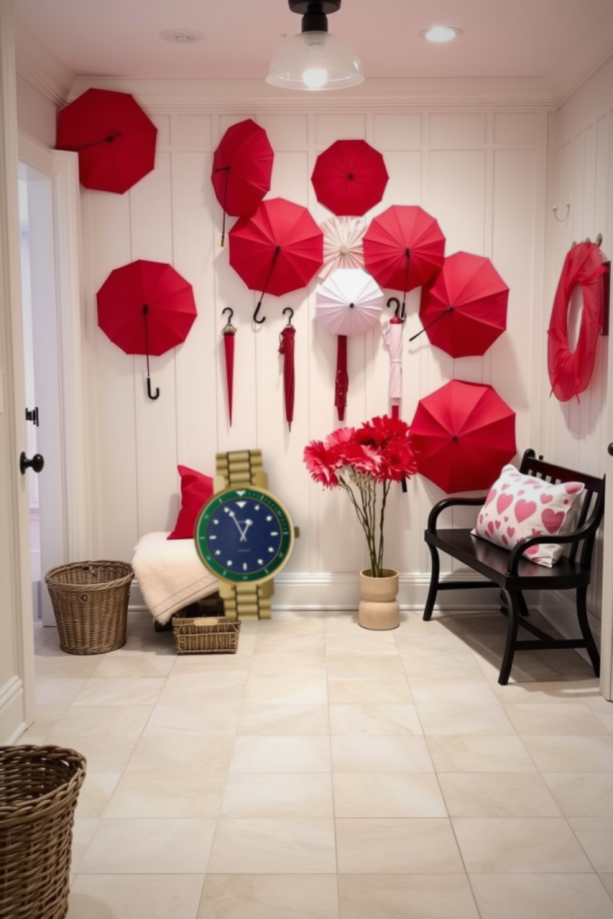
**12:56**
